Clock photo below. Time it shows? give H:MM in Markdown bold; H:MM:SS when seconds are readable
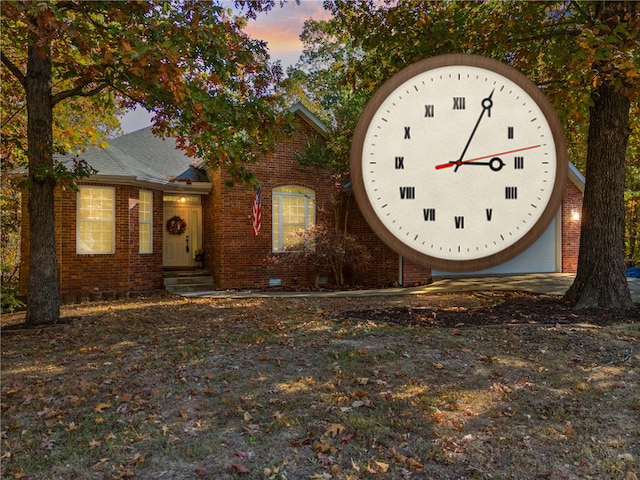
**3:04:13**
